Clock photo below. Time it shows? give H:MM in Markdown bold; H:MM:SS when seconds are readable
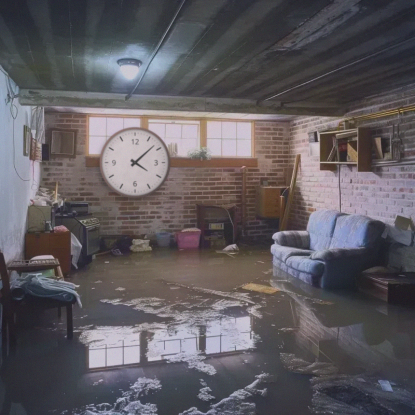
**4:08**
